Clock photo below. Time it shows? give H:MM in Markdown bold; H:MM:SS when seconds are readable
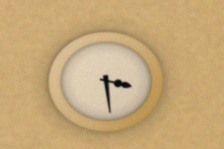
**3:29**
